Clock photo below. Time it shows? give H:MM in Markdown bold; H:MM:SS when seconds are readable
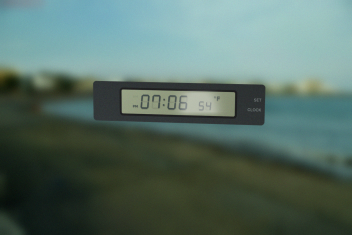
**7:06**
